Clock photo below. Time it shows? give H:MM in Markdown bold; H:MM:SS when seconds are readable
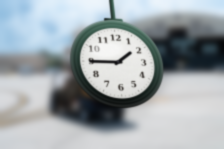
**1:45**
